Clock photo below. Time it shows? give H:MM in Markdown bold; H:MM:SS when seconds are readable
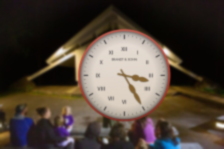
**3:25**
